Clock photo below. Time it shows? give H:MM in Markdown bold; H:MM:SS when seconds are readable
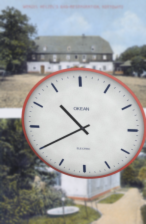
**10:40**
